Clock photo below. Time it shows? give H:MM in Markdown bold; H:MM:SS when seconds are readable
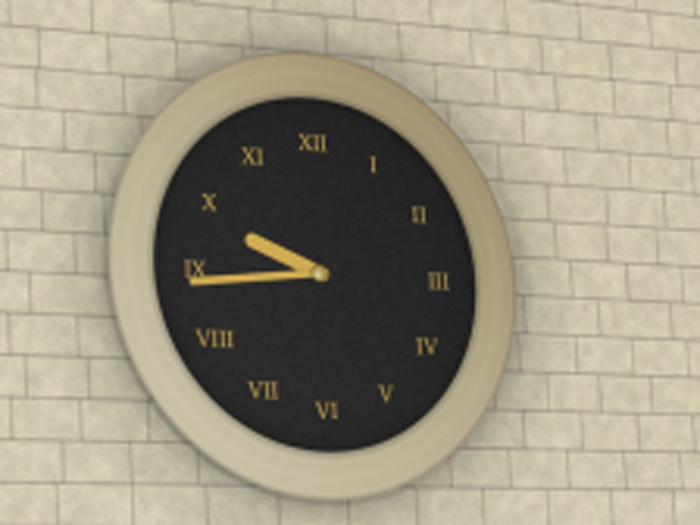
**9:44**
